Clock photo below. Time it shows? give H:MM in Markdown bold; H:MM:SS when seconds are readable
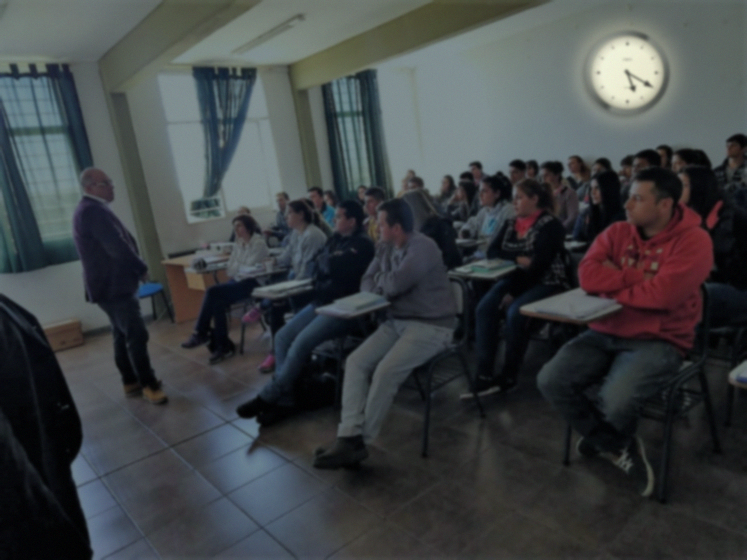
**5:20**
